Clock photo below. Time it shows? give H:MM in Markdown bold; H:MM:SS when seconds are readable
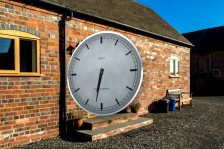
**6:32**
